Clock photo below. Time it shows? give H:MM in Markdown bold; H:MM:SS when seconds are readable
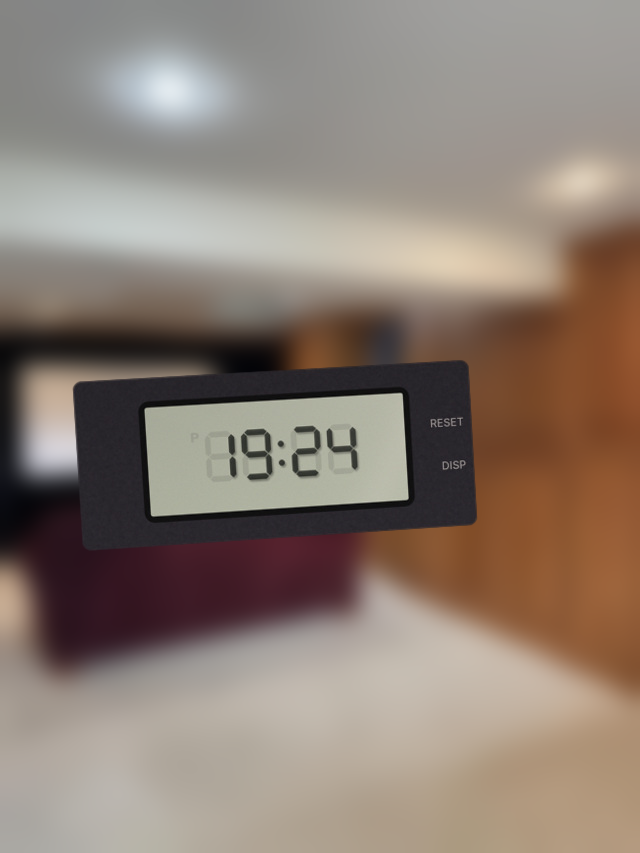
**19:24**
